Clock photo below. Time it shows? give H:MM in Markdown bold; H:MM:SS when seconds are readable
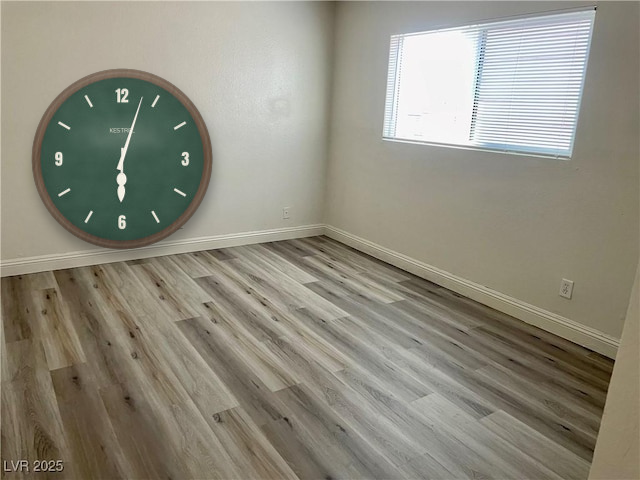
**6:03**
